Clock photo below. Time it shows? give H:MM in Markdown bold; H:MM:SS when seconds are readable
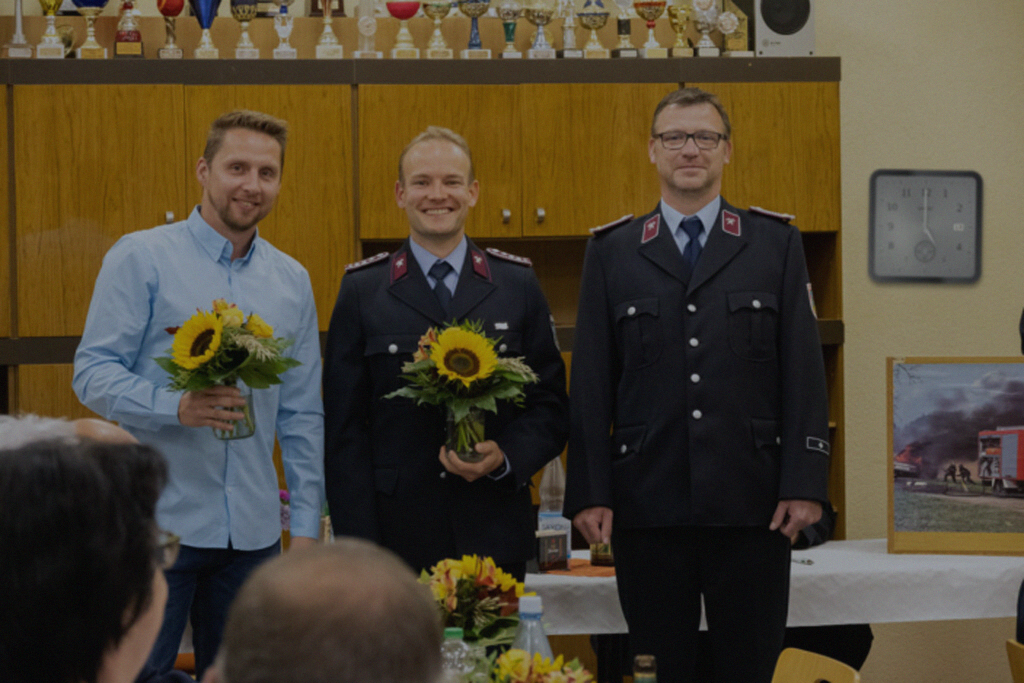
**5:00**
